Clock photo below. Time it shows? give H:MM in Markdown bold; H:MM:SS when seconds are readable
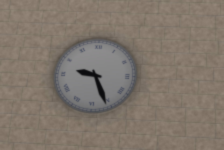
**9:26**
